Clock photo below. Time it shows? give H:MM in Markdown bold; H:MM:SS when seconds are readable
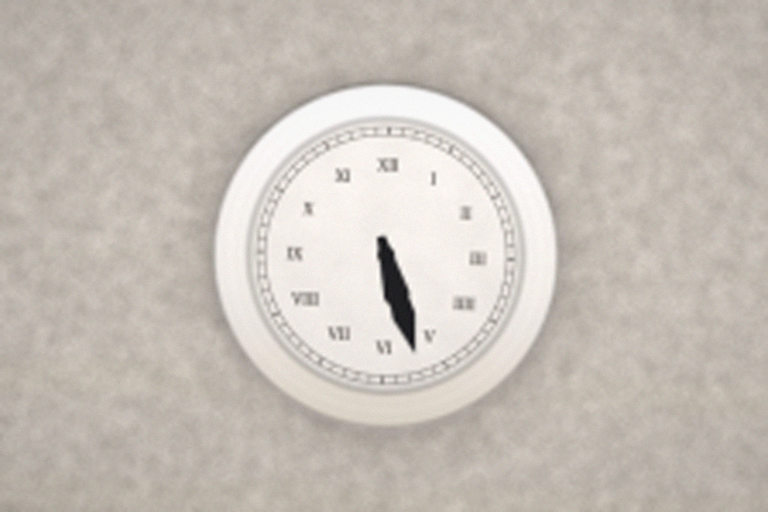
**5:27**
